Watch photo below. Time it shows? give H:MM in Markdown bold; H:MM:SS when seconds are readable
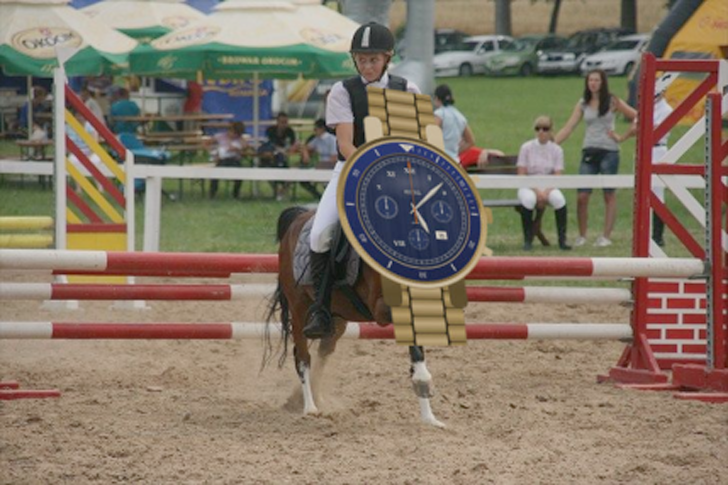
**5:08**
